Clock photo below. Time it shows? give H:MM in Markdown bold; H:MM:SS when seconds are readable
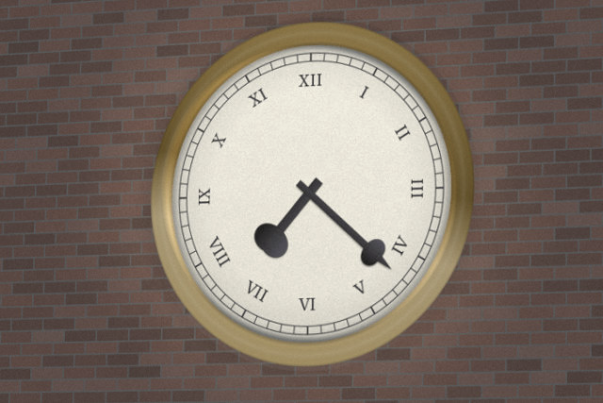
**7:22**
